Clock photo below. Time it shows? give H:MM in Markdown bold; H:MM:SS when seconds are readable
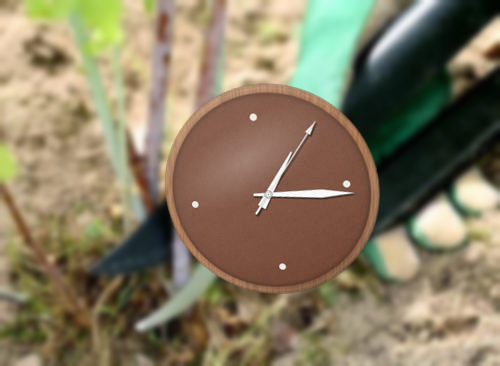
**1:16:07**
